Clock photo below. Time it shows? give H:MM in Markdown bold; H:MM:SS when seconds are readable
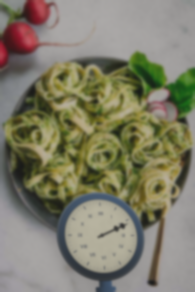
**2:11**
